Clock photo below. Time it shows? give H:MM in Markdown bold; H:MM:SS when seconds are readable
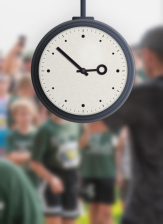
**2:52**
